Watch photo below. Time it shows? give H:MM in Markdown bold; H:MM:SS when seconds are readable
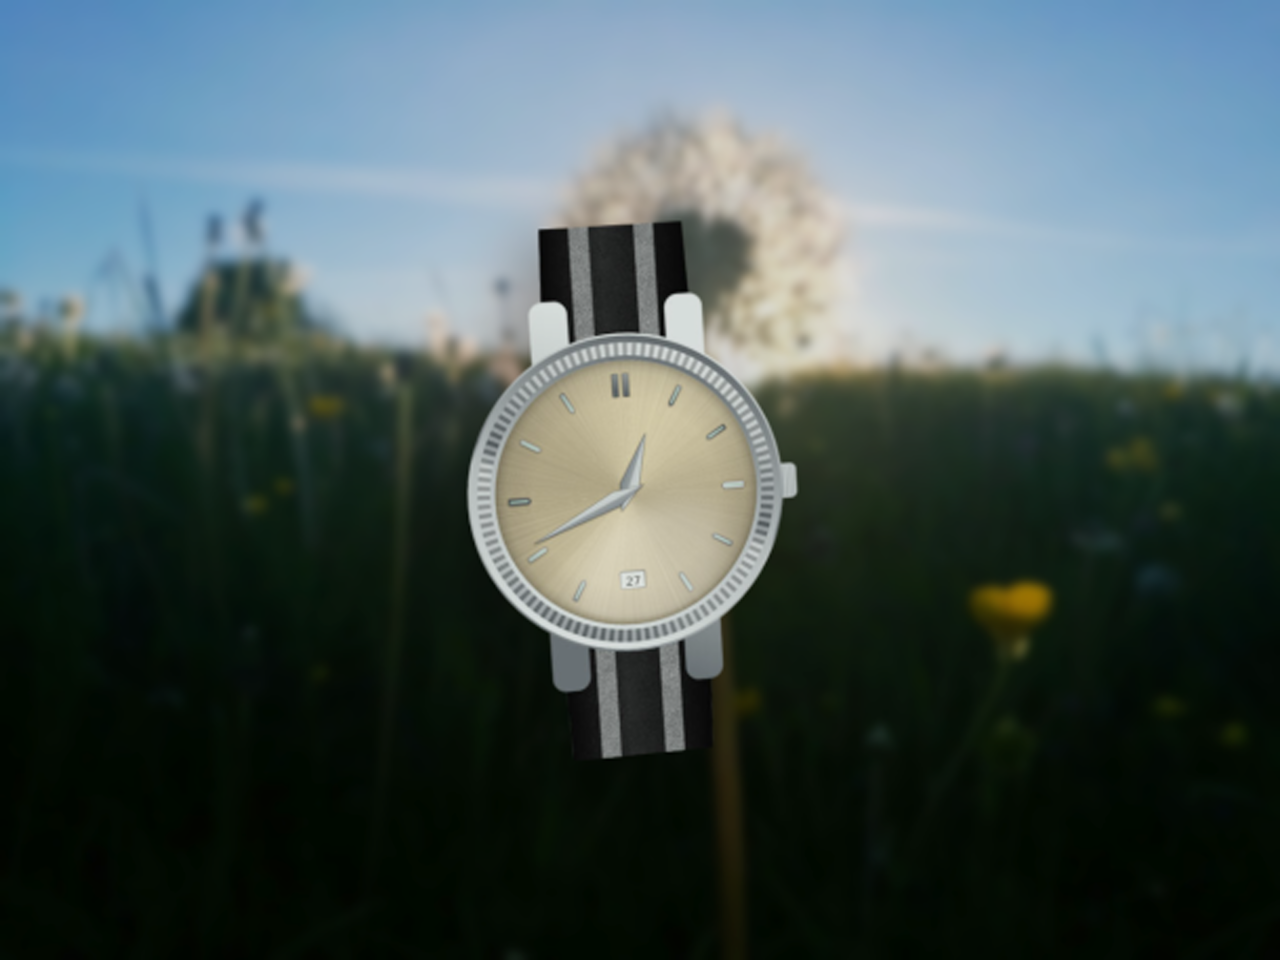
**12:41**
